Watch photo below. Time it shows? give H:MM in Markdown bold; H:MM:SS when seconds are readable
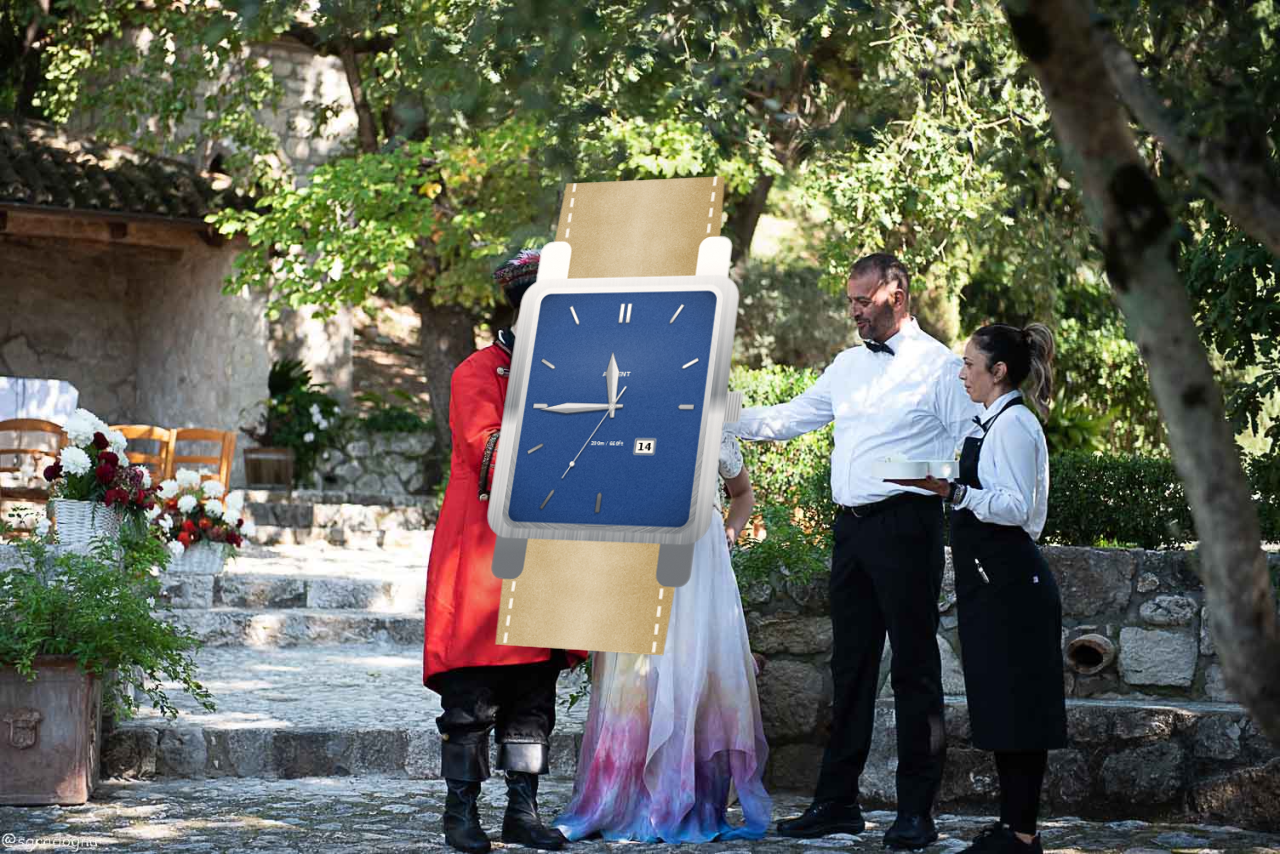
**11:44:35**
